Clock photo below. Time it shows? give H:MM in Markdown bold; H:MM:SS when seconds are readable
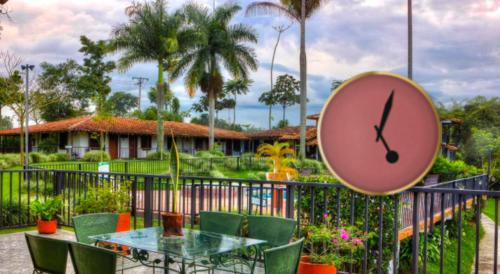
**5:03**
